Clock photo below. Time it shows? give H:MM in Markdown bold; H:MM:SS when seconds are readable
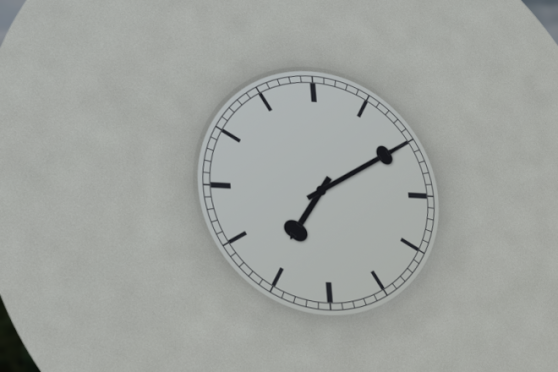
**7:10**
